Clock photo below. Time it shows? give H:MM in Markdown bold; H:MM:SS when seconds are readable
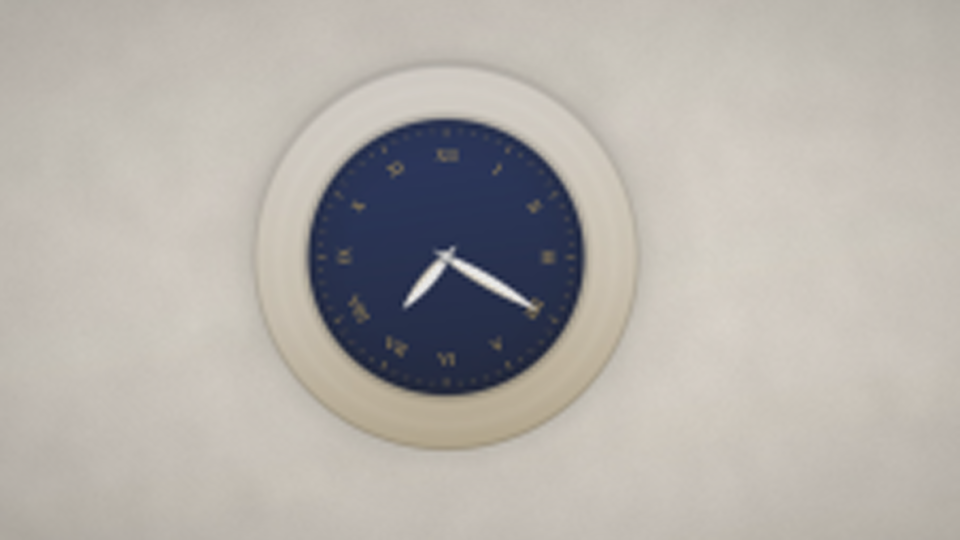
**7:20**
